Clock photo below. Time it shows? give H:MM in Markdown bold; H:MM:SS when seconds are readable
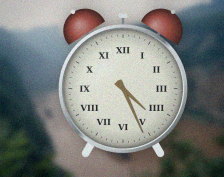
**4:26**
